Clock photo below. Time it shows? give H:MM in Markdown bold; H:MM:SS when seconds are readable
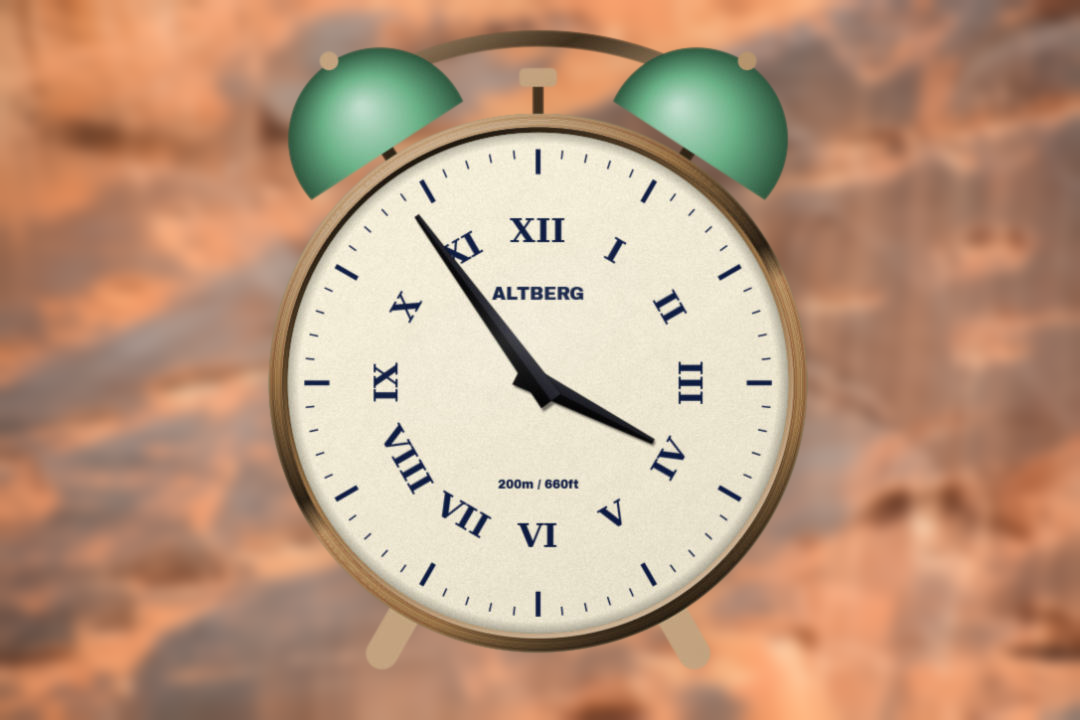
**3:54**
